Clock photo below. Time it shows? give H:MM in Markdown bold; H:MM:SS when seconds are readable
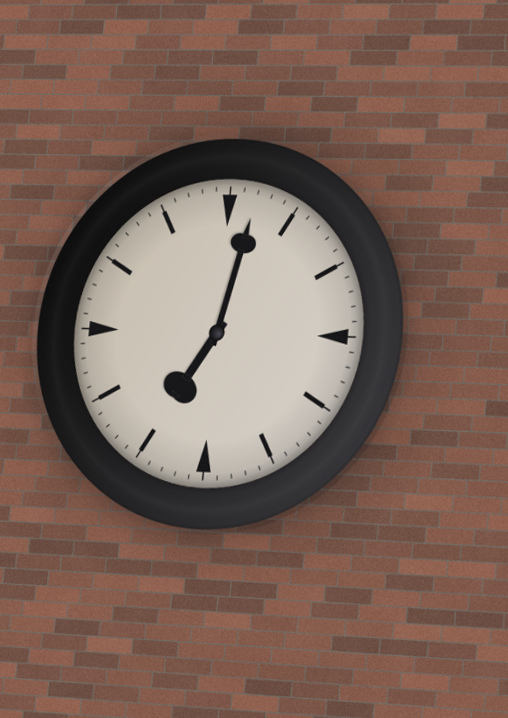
**7:02**
